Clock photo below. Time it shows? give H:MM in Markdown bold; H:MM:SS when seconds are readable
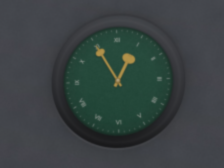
**12:55**
